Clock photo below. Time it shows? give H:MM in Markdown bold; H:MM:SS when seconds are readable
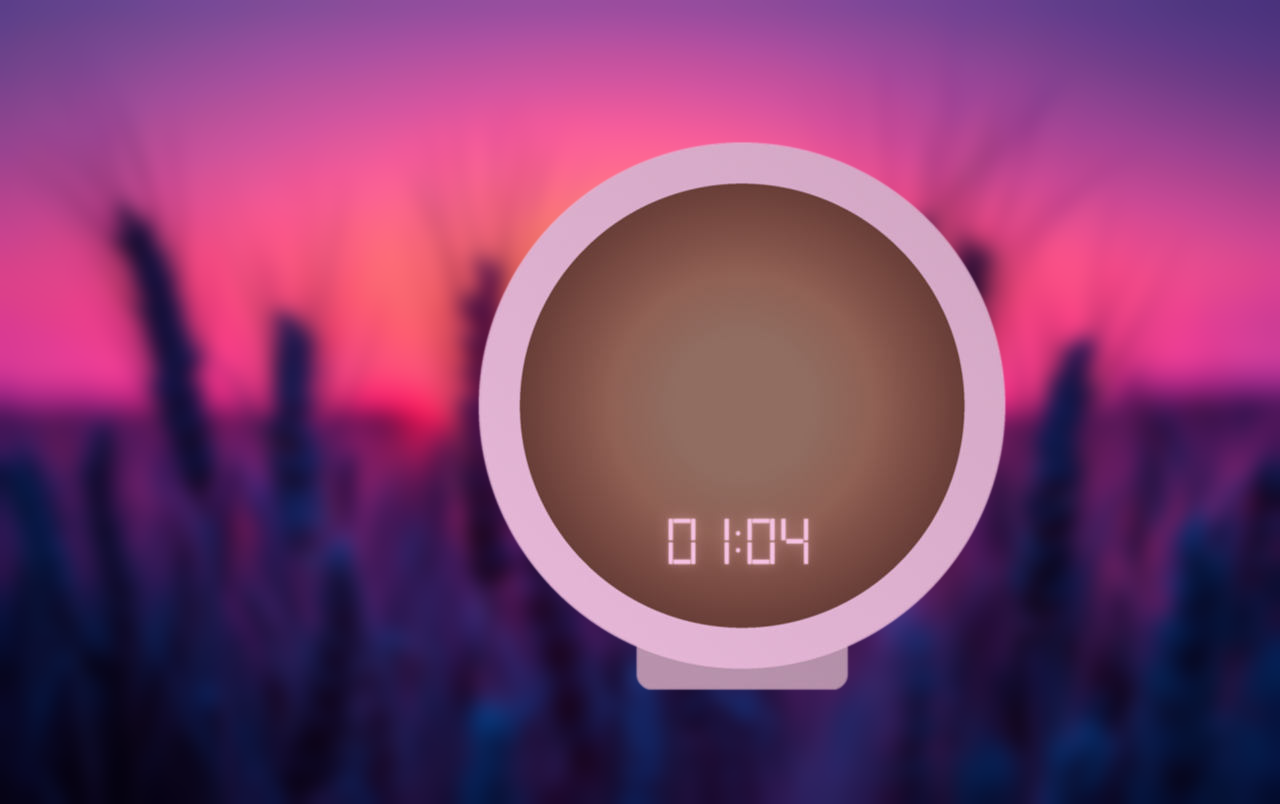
**1:04**
